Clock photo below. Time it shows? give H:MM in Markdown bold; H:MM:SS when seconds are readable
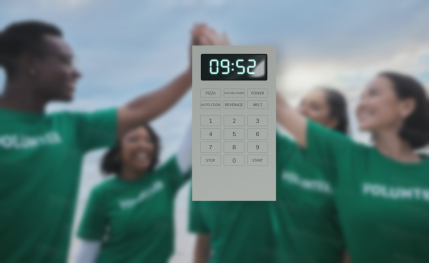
**9:52**
